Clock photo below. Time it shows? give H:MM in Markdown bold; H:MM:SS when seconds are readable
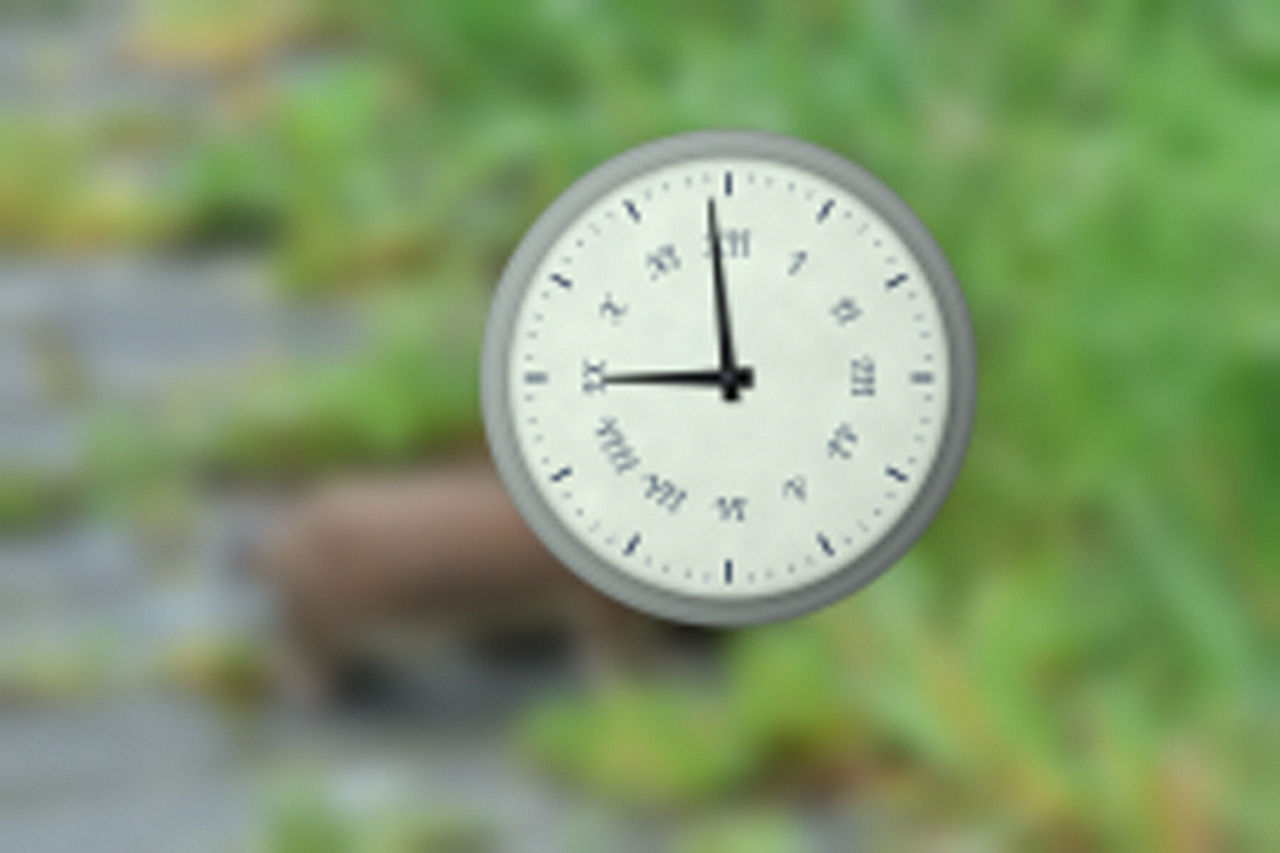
**8:59**
